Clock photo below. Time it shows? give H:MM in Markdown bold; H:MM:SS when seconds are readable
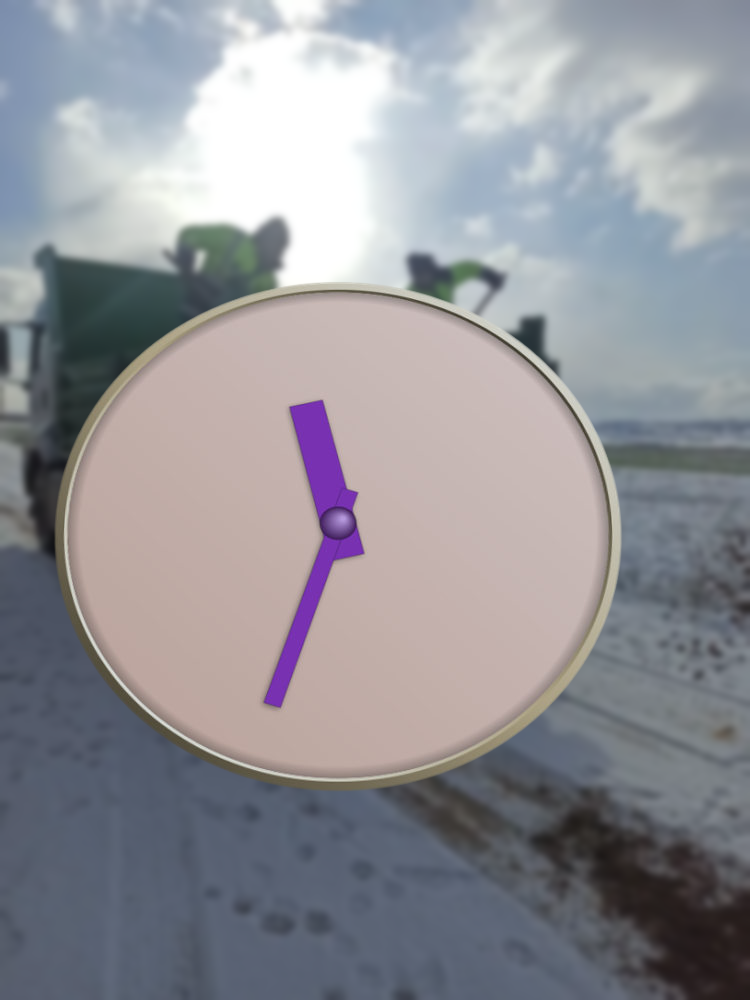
**11:33**
